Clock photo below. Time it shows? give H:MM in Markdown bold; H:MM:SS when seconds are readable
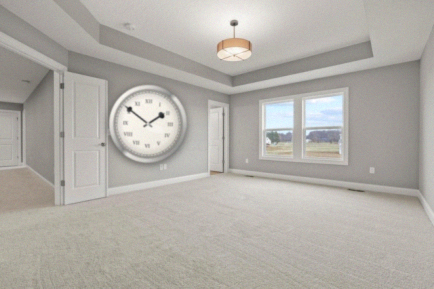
**1:51**
